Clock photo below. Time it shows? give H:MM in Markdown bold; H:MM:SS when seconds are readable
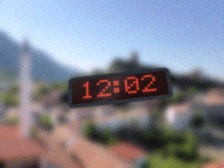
**12:02**
